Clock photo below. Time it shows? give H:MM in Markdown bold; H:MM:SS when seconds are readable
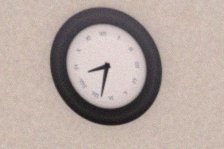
**8:33**
